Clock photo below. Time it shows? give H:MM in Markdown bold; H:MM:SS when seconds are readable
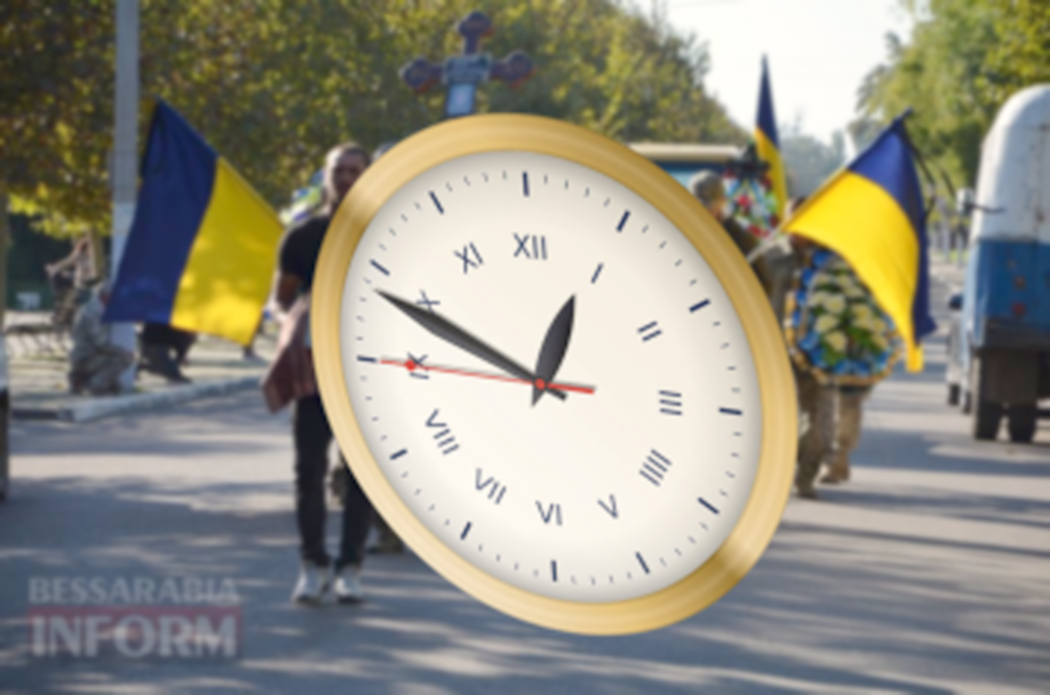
**12:48:45**
